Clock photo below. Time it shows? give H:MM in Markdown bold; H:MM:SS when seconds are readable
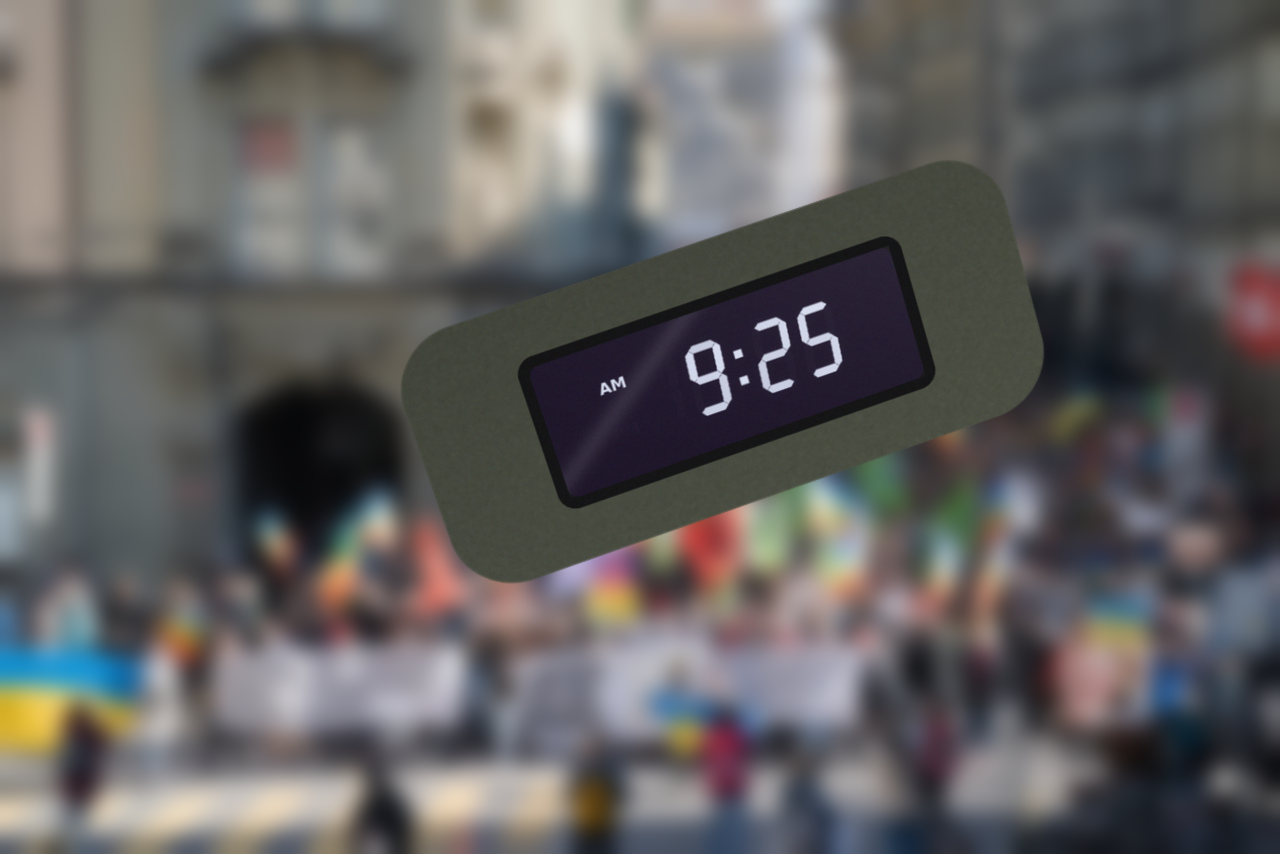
**9:25**
